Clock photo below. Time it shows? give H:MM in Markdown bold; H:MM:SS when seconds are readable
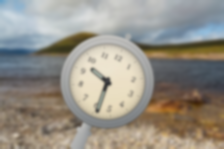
**9:29**
